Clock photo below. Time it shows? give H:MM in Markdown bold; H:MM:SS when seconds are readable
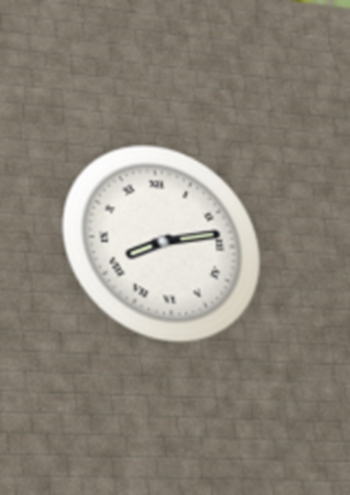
**8:13**
